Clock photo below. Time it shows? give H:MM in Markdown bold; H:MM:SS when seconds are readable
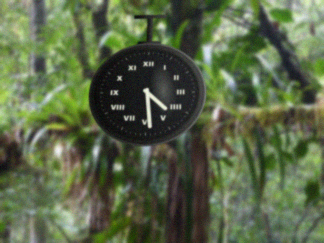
**4:29**
